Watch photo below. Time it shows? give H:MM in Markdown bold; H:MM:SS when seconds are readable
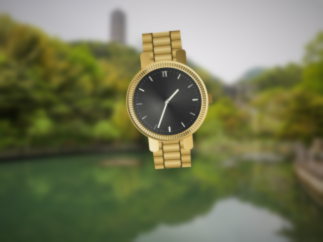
**1:34**
